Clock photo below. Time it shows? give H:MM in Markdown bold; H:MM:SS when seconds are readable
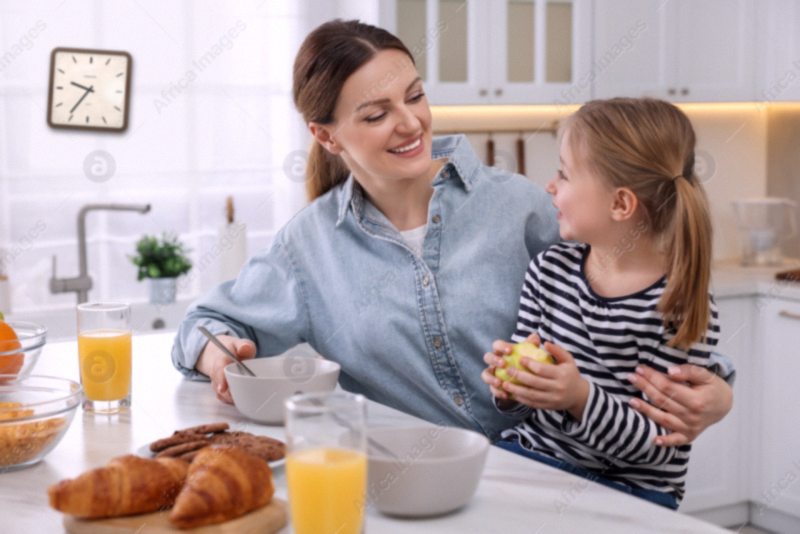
**9:36**
